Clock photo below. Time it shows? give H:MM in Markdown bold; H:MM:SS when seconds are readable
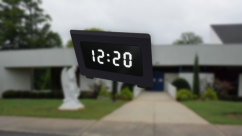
**12:20**
